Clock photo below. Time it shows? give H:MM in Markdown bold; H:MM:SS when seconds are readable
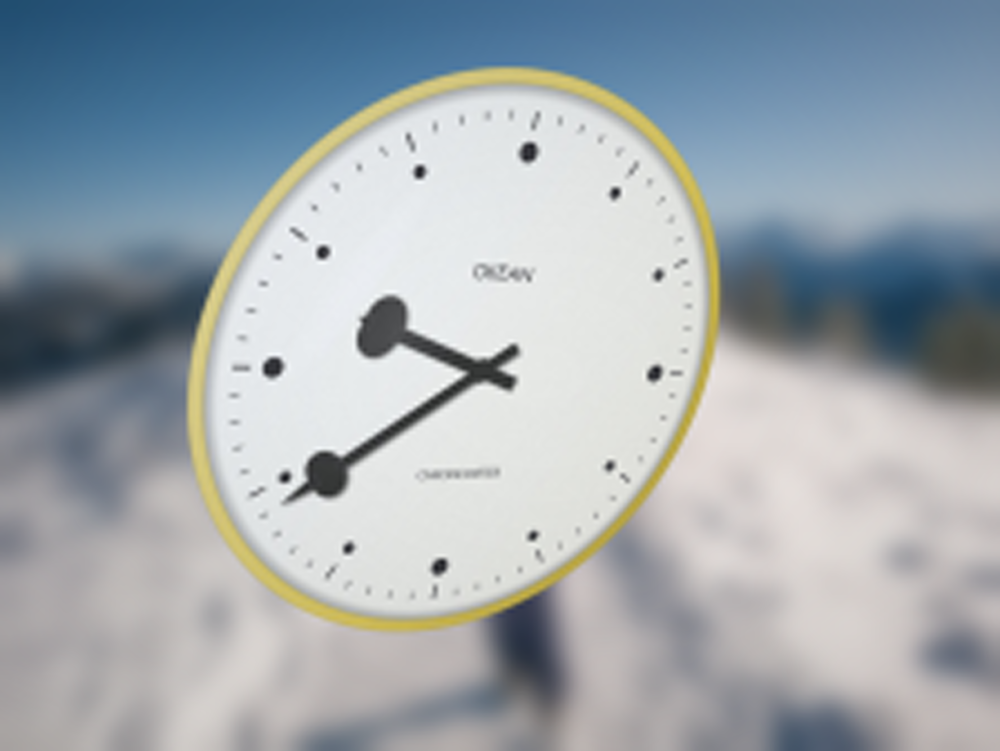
**9:39**
